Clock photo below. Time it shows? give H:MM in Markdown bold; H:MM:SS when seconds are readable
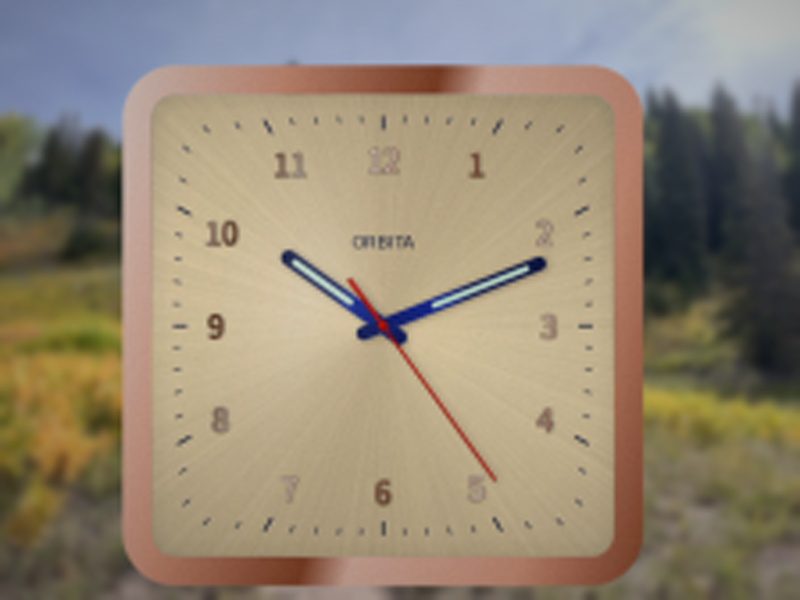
**10:11:24**
